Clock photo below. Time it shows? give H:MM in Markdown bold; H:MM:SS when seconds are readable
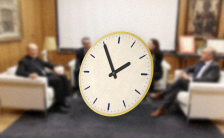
**1:55**
